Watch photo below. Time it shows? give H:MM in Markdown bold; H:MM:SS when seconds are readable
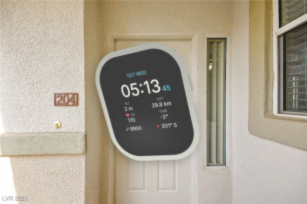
**5:13**
